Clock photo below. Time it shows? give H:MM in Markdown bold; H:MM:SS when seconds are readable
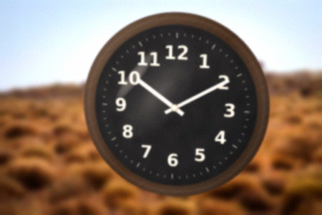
**10:10**
